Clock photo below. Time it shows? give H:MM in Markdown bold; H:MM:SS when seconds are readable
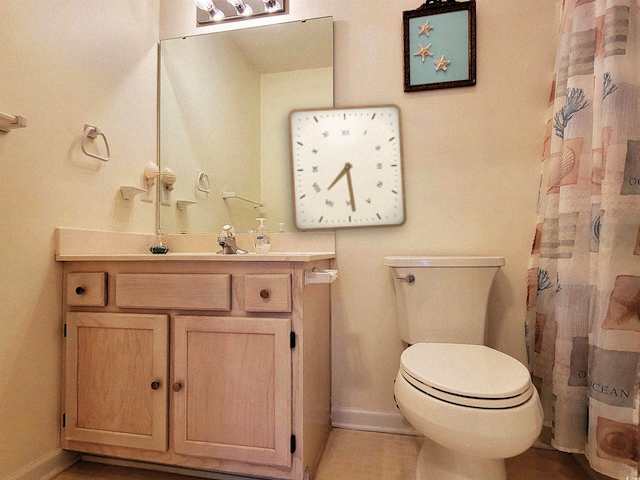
**7:29**
